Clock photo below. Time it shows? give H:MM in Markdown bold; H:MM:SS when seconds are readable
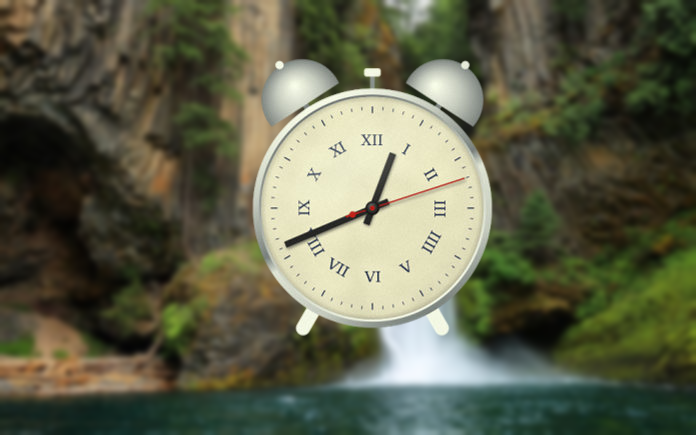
**12:41:12**
